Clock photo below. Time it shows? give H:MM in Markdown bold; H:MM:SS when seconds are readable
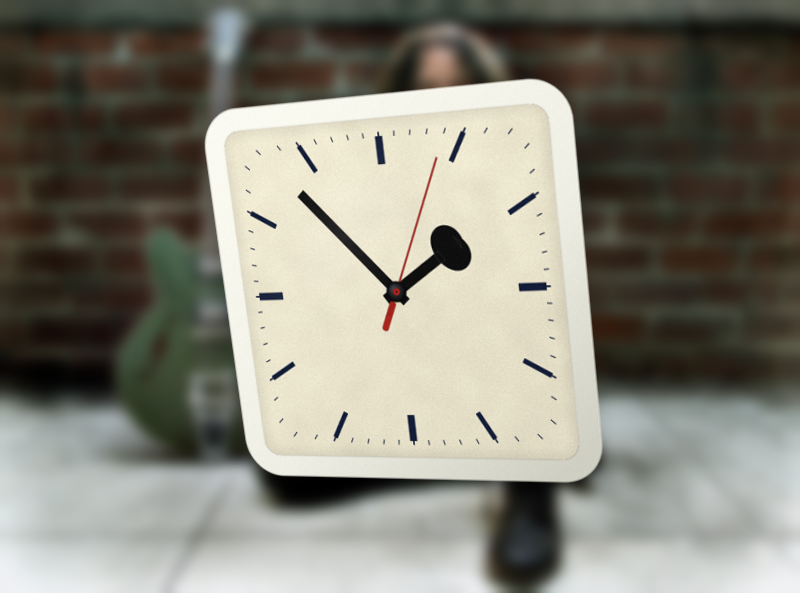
**1:53:04**
